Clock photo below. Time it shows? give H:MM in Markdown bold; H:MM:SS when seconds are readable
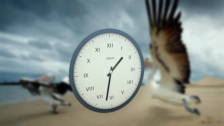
**1:32**
